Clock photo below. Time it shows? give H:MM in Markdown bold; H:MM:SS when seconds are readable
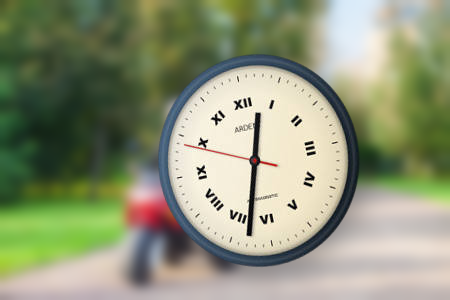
**12:32:49**
